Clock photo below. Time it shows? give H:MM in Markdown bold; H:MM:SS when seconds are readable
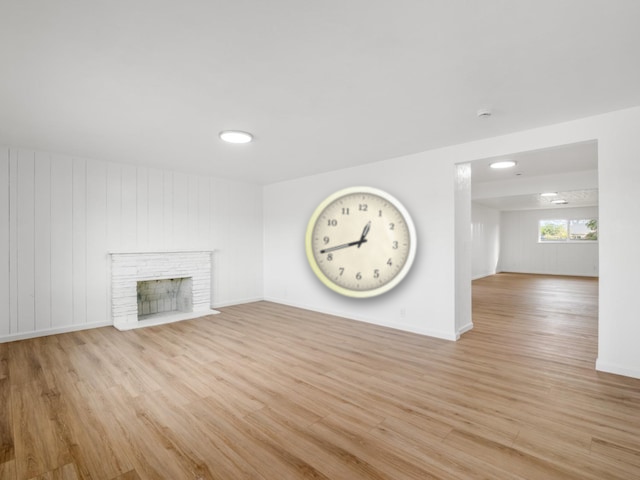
**12:42**
